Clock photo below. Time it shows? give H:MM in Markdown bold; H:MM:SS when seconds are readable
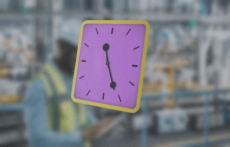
**11:26**
